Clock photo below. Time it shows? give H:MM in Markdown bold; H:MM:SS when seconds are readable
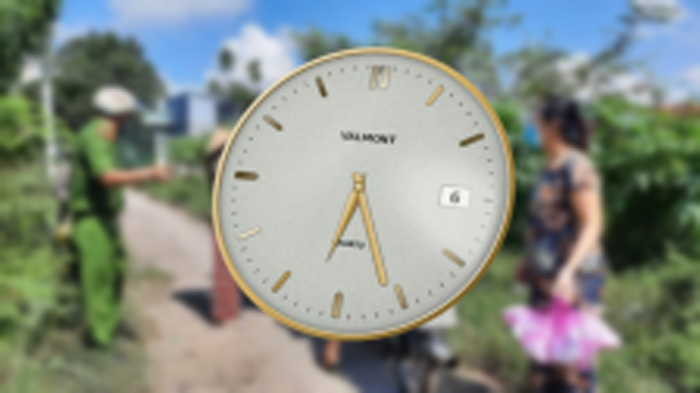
**6:26**
